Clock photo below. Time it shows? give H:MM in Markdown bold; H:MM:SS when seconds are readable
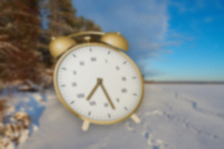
**7:28**
